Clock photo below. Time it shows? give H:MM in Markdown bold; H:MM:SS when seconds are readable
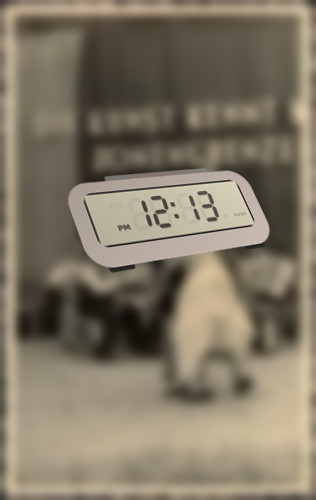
**12:13**
